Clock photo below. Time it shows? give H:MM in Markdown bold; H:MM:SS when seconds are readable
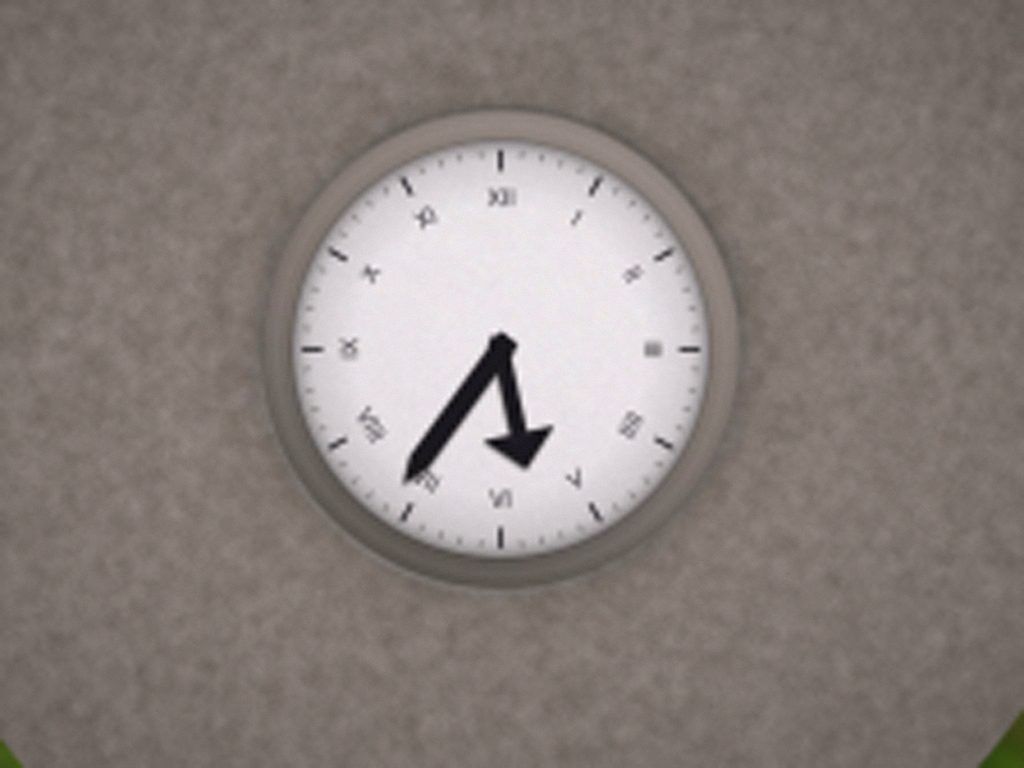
**5:36**
